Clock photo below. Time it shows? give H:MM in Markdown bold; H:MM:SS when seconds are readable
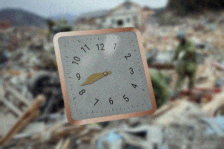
**8:42**
